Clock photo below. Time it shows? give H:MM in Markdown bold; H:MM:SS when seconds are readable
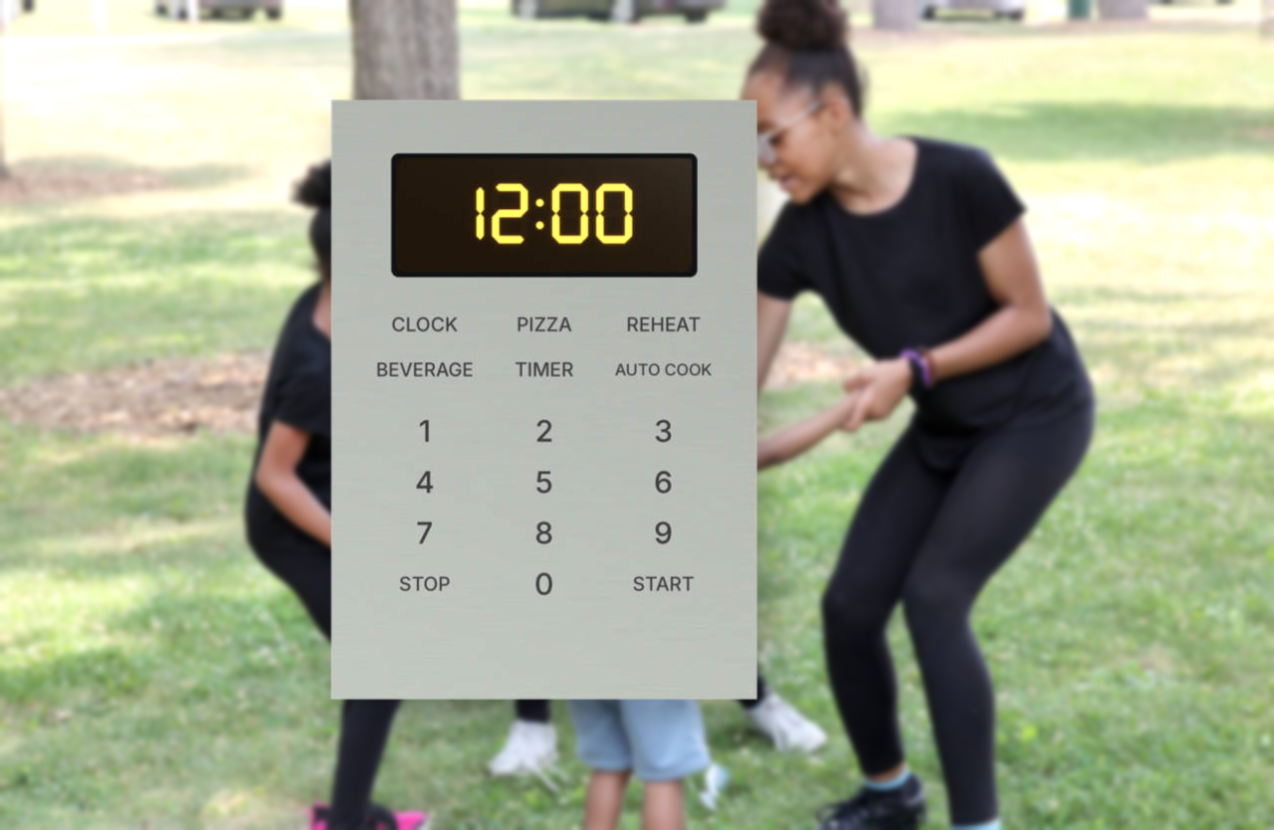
**12:00**
